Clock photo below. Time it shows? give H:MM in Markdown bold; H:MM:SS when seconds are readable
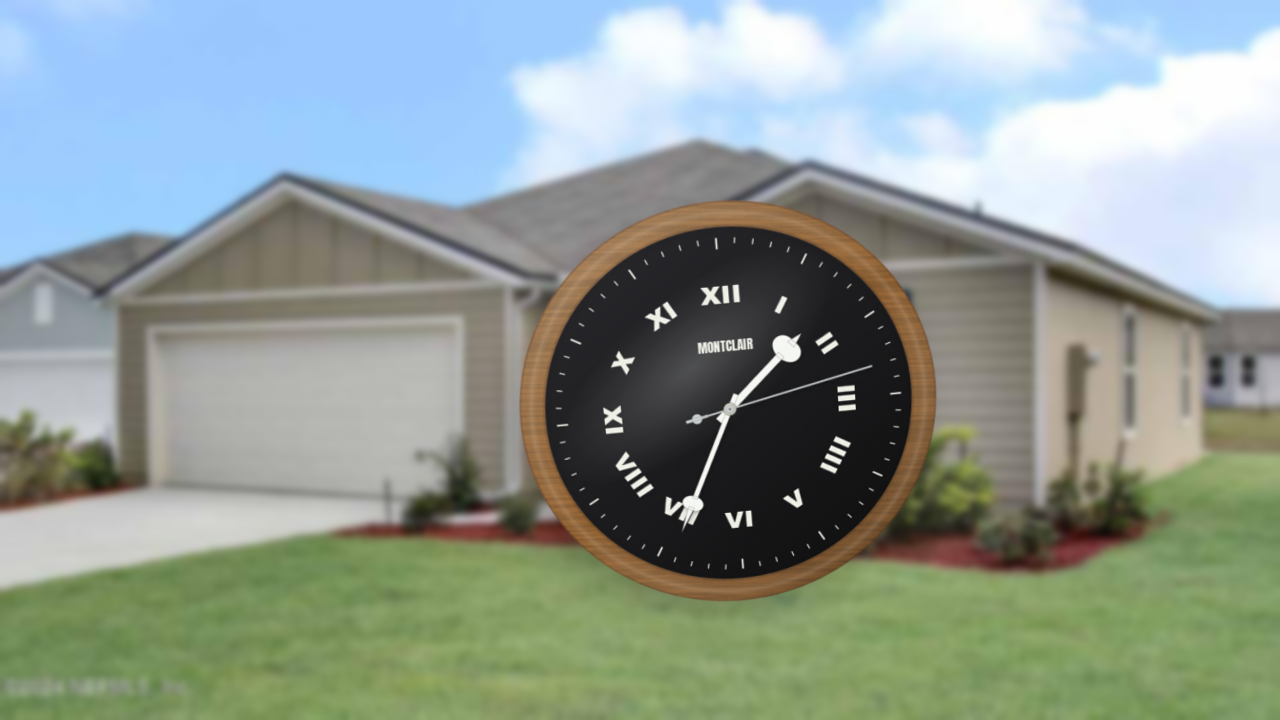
**1:34:13**
